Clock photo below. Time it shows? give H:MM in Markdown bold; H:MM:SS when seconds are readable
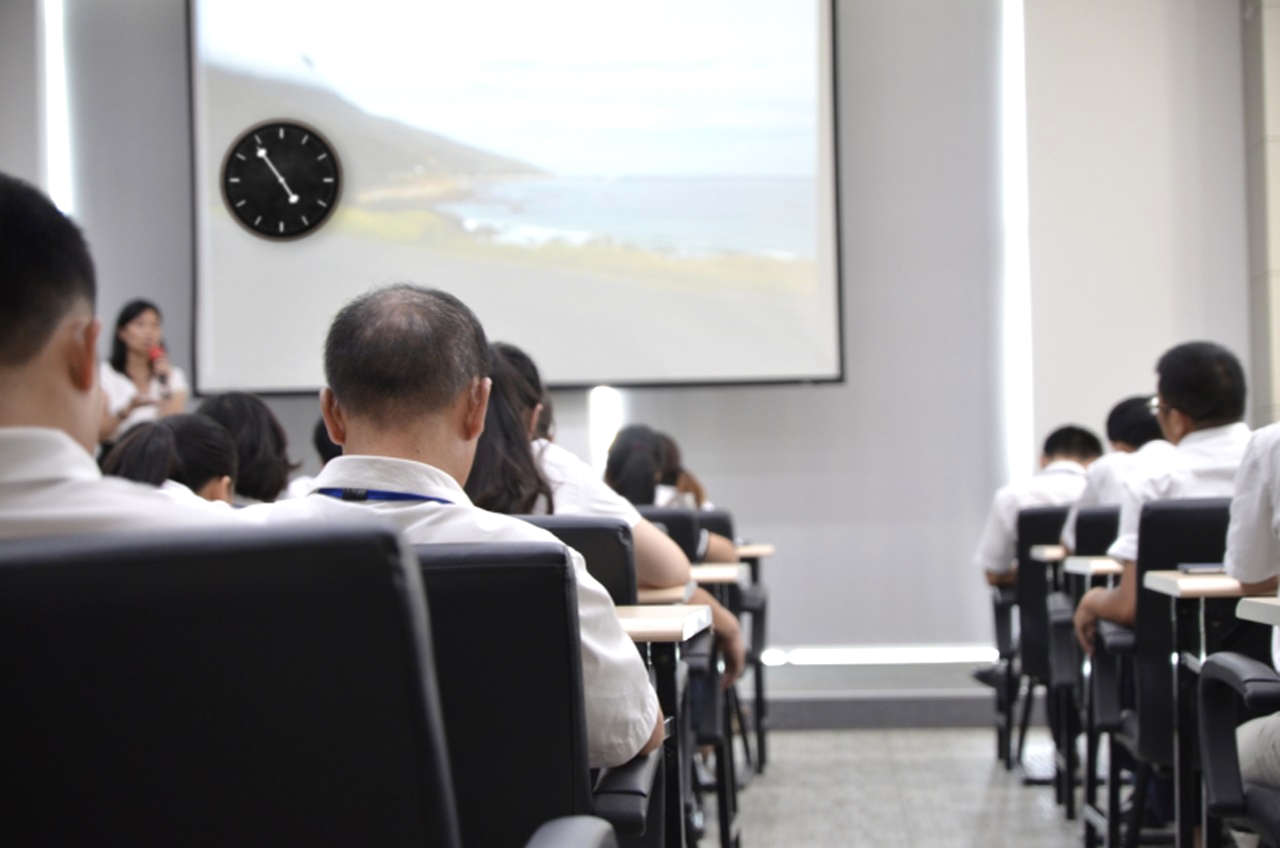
**4:54**
